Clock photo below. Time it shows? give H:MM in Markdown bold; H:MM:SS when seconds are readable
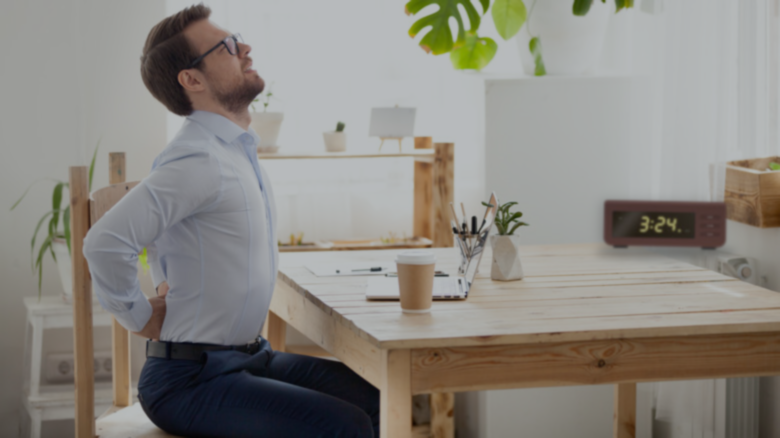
**3:24**
